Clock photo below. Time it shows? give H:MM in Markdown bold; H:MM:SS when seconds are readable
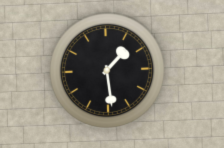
**1:29**
